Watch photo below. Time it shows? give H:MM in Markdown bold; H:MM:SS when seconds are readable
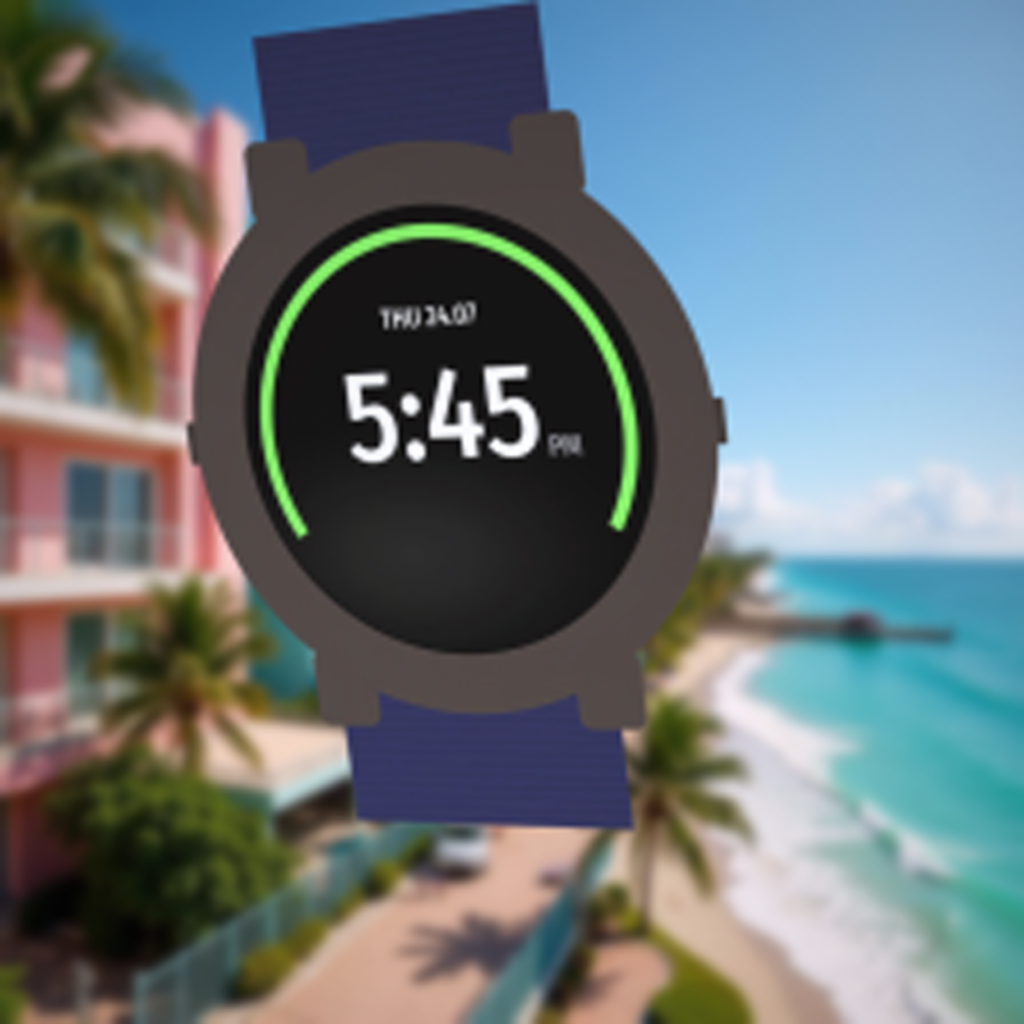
**5:45**
